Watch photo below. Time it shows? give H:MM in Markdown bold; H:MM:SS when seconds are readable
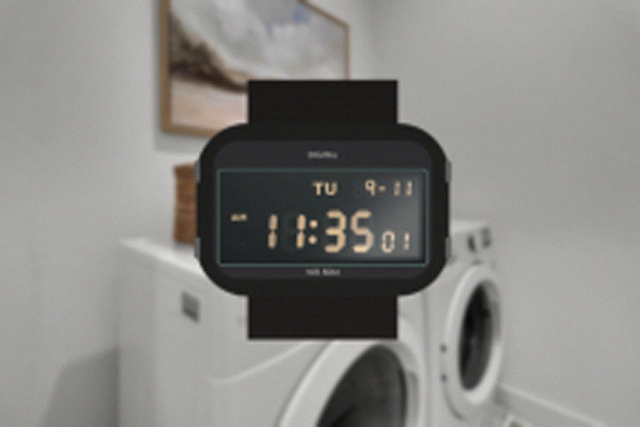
**11:35:01**
